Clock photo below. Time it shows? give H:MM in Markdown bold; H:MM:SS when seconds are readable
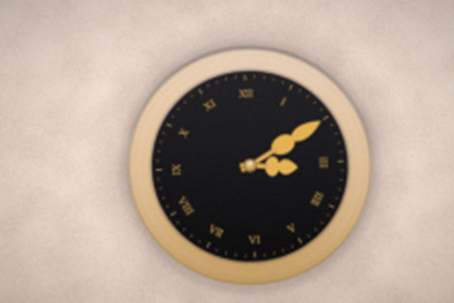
**3:10**
